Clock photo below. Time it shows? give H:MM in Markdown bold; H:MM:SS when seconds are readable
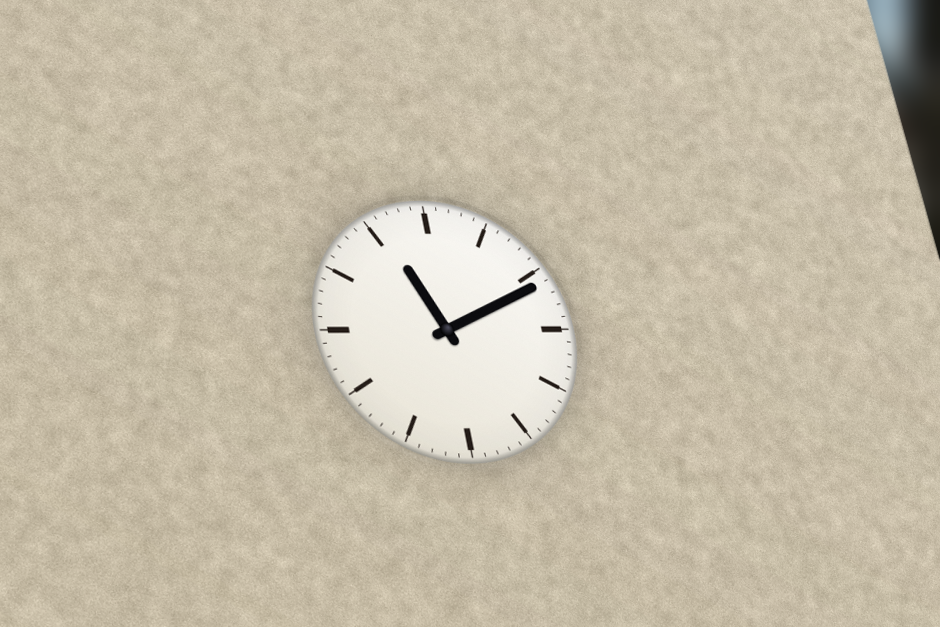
**11:11**
